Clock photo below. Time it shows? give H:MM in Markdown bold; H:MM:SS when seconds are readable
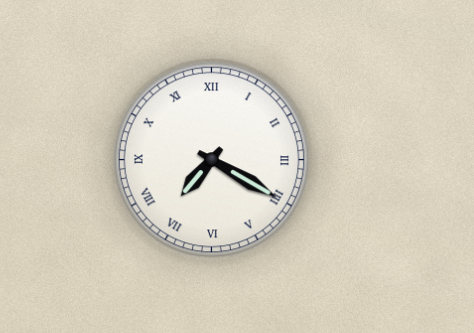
**7:20**
